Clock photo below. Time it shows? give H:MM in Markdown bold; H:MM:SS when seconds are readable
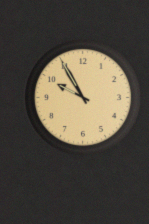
**9:55**
